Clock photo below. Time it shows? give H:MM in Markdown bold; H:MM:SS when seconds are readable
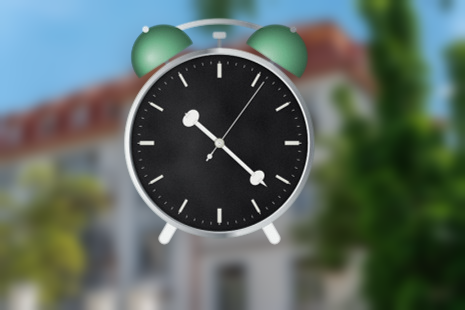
**10:22:06**
